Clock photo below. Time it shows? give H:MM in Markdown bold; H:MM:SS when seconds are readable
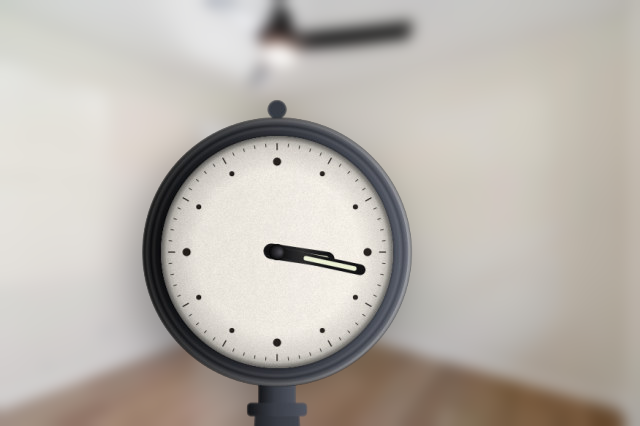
**3:17**
